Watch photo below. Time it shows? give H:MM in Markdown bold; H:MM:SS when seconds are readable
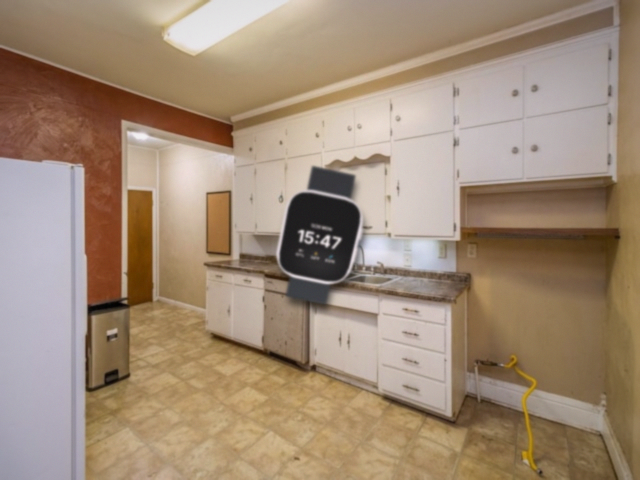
**15:47**
